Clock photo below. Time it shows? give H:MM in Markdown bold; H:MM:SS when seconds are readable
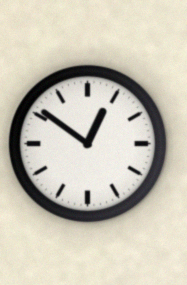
**12:51**
